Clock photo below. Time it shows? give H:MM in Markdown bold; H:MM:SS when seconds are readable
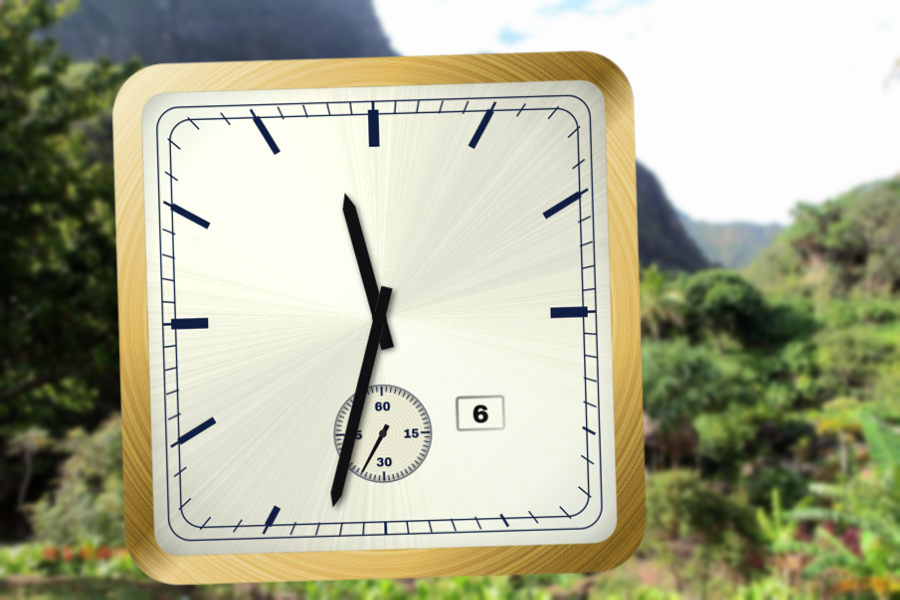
**11:32:35**
